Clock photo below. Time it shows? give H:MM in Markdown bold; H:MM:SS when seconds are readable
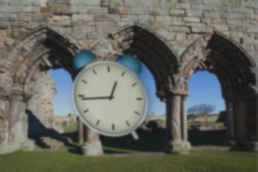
**12:44**
